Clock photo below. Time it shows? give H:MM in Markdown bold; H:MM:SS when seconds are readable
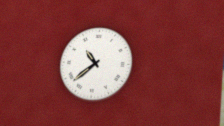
**10:38**
